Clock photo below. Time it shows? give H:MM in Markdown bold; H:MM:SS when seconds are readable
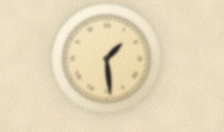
**1:29**
